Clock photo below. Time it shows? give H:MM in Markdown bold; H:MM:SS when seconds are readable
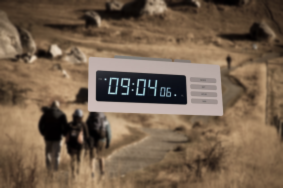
**9:04:06**
